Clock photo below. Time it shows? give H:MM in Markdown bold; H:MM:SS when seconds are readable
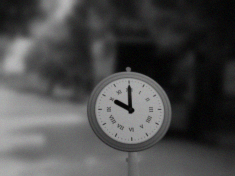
**10:00**
